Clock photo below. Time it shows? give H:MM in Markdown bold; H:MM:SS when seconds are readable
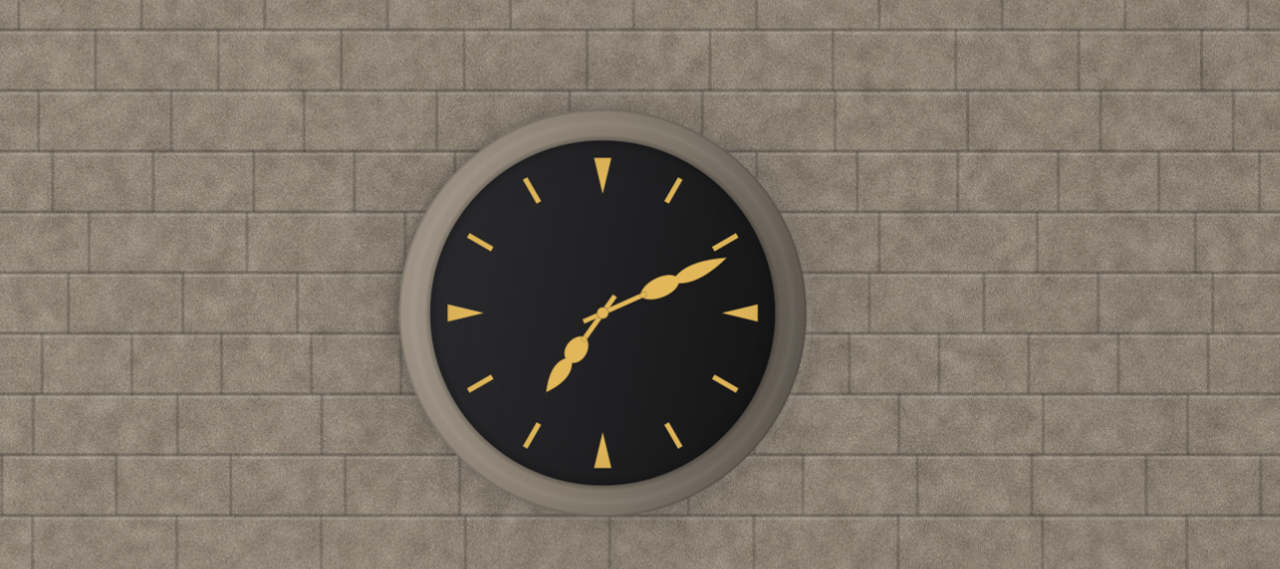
**7:11**
